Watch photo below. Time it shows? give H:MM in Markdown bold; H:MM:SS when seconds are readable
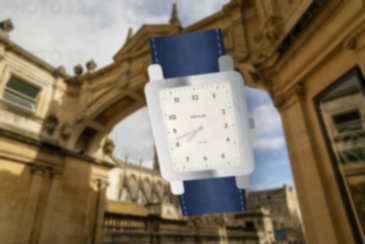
**7:42**
